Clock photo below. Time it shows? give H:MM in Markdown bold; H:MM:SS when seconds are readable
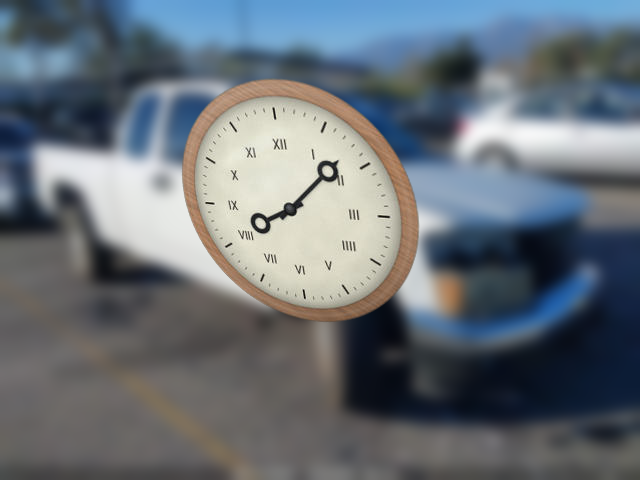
**8:08**
